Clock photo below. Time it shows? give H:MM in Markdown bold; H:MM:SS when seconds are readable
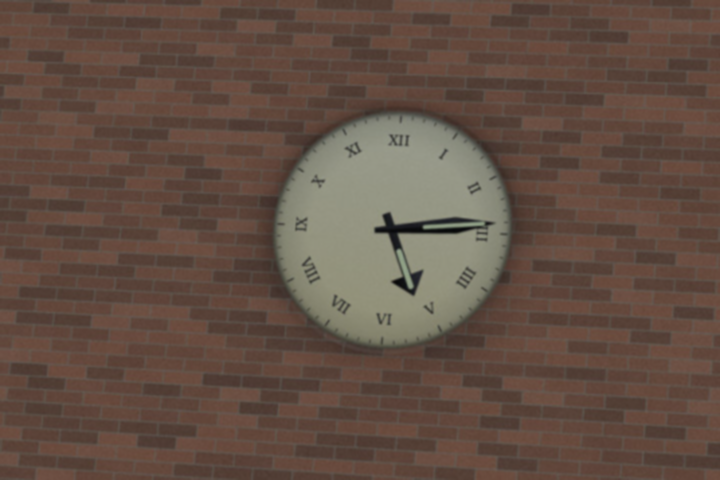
**5:14**
